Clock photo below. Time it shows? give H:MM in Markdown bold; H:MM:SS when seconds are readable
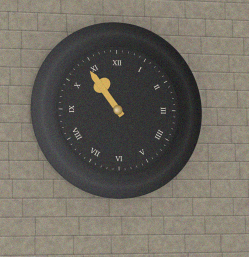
**10:54**
